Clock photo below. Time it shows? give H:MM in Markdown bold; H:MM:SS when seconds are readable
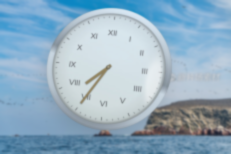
**7:35**
